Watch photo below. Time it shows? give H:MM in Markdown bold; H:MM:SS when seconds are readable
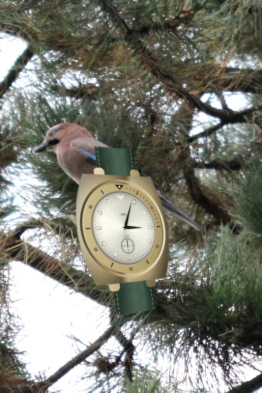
**3:04**
